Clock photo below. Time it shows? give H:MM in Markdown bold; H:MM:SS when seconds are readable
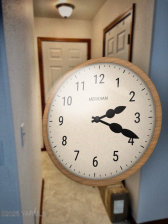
**2:19**
